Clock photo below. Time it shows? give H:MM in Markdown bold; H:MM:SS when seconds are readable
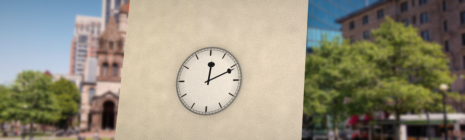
**12:11**
